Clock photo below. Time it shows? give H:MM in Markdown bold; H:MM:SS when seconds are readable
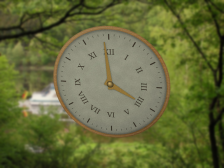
**3:59**
